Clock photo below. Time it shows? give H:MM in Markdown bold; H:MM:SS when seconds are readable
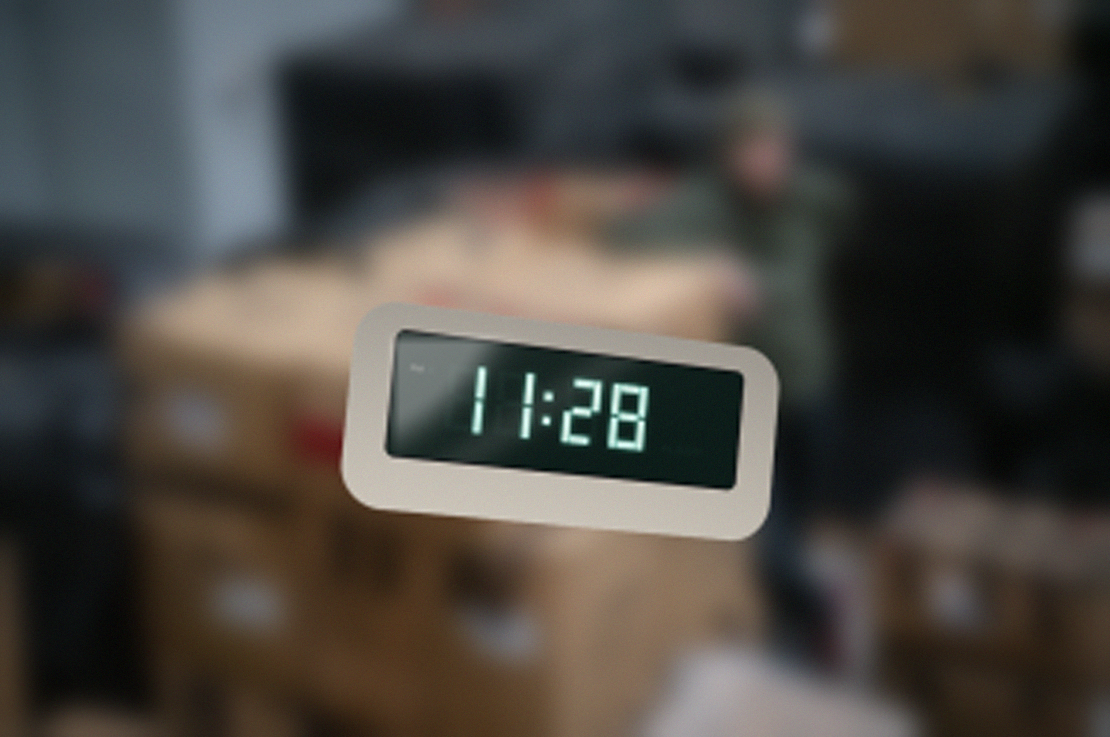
**11:28**
